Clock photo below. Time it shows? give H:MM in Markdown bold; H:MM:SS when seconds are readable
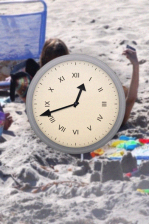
**12:42**
